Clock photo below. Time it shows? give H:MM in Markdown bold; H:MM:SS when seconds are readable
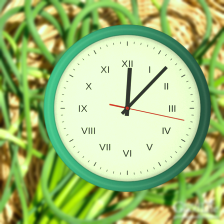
**12:07:17**
